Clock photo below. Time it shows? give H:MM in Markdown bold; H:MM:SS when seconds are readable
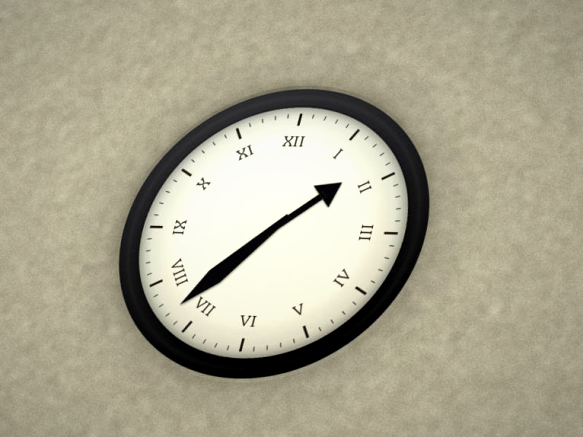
**1:37**
